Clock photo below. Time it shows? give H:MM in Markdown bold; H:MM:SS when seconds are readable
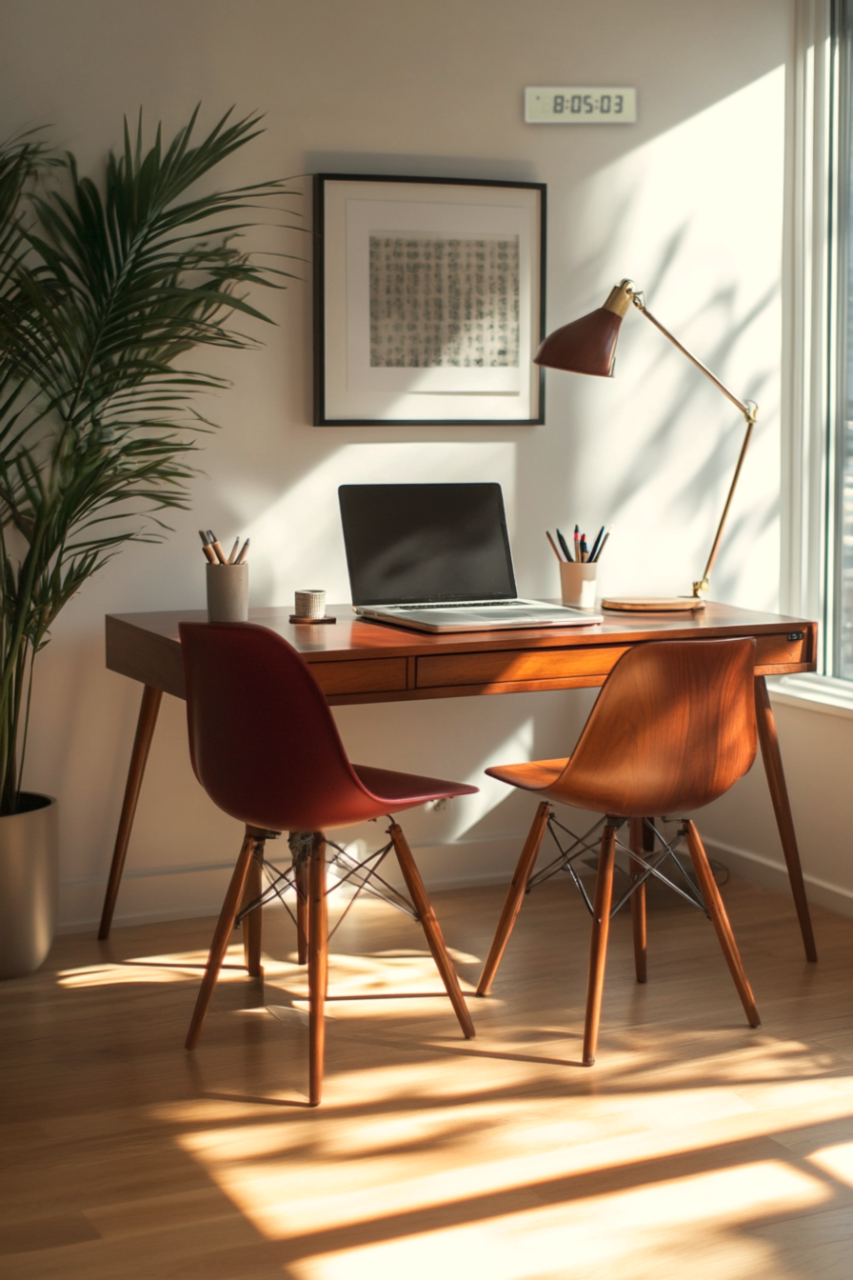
**8:05:03**
